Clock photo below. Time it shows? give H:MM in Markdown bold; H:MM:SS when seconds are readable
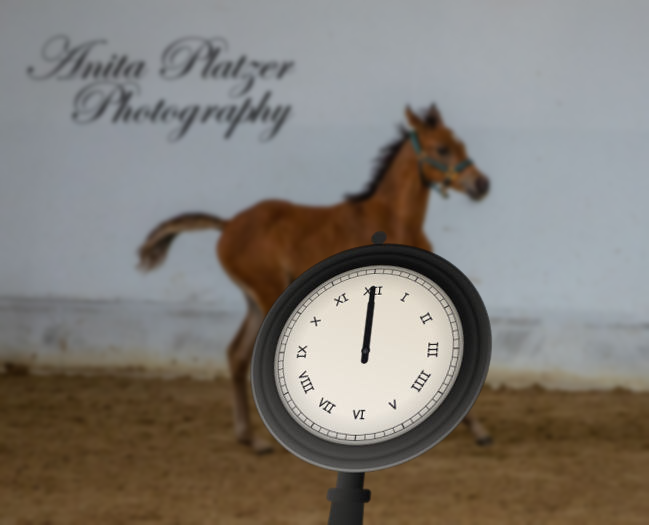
**12:00**
